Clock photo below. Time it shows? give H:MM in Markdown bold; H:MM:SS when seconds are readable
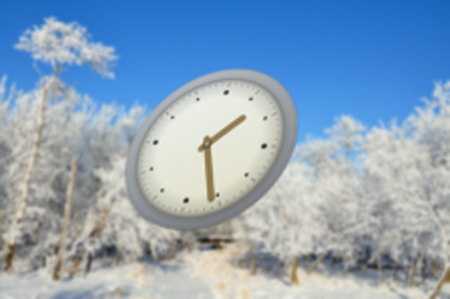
**1:26**
